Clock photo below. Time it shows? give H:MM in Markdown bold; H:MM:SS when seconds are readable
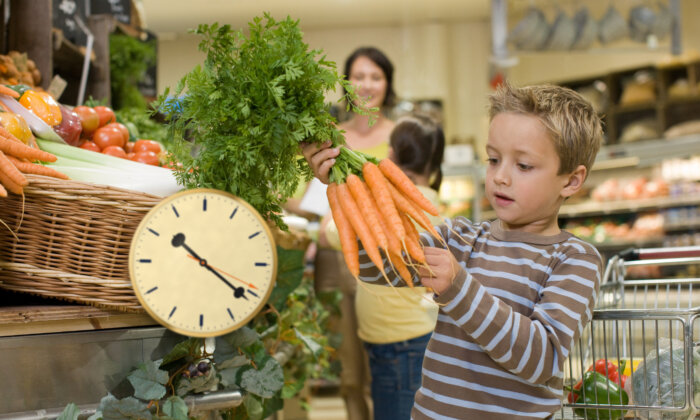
**10:21:19**
